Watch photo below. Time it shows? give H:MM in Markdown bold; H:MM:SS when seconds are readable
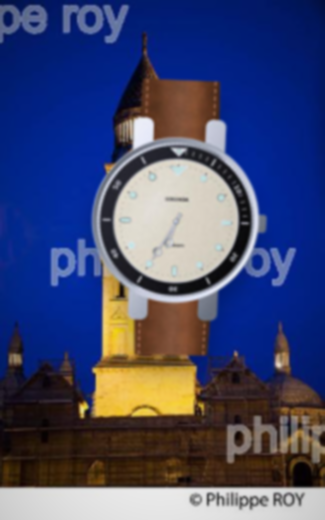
**6:35**
